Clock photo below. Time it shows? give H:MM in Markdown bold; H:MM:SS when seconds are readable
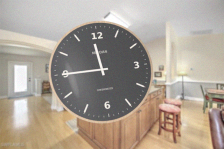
**11:45**
